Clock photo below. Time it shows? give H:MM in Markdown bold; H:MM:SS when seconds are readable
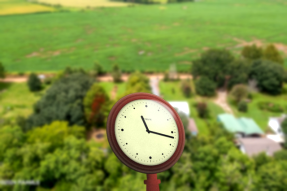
**11:17**
